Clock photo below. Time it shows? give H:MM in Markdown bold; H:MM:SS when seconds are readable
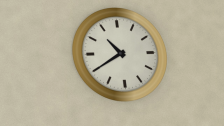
**10:40**
